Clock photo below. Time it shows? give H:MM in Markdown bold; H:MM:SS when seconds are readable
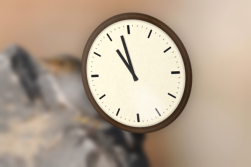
**10:58**
